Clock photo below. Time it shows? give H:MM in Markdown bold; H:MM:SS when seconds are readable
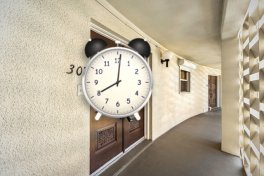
**8:01**
